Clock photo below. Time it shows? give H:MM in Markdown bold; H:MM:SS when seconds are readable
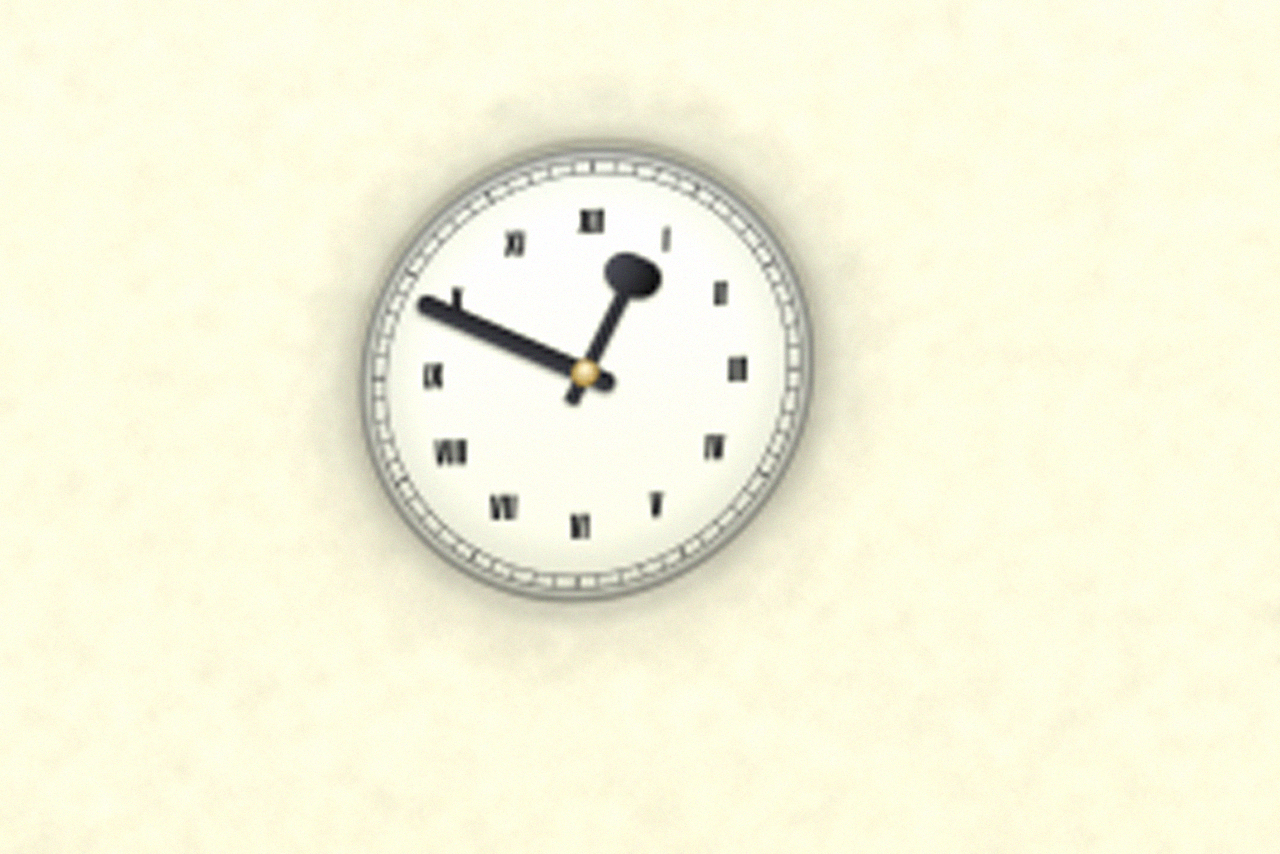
**12:49**
